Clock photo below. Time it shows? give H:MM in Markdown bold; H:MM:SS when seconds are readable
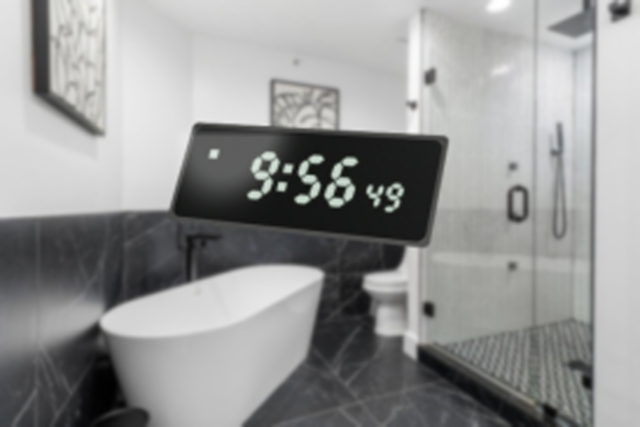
**9:56:49**
